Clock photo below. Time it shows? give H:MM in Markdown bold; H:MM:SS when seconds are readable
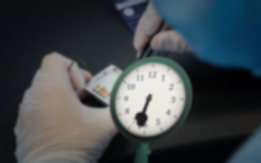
**6:32**
